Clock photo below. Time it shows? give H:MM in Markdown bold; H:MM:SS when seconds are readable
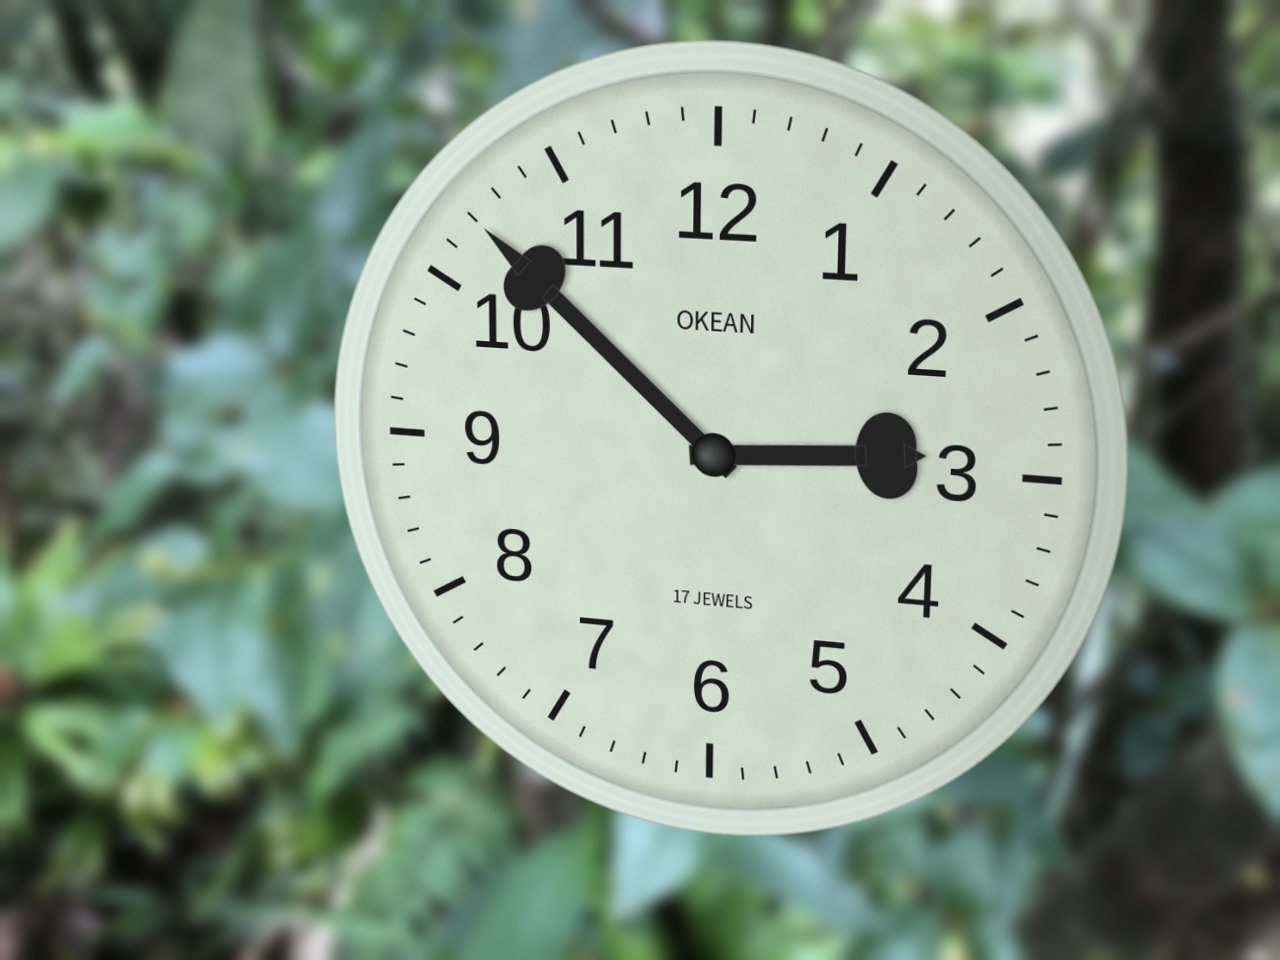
**2:52**
